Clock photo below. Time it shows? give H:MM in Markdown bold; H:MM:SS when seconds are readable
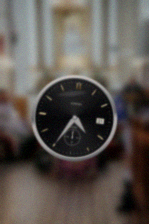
**4:35**
